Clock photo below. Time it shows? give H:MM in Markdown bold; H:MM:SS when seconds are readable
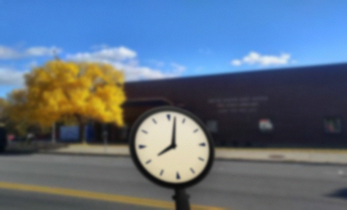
**8:02**
